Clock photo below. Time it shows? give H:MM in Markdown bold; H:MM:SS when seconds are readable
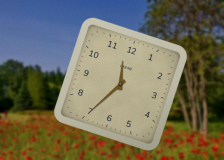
**11:35**
